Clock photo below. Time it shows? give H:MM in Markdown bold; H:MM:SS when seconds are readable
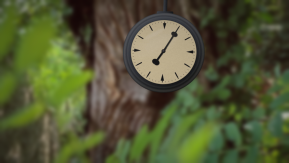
**7:05**
